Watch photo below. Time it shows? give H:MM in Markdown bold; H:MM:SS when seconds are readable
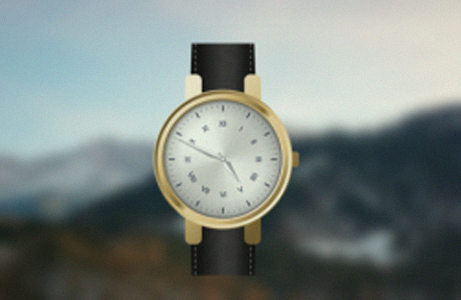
**4:49**
